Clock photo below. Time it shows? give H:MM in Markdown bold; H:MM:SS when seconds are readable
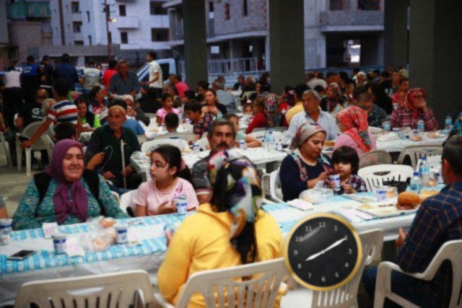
**8:10**
